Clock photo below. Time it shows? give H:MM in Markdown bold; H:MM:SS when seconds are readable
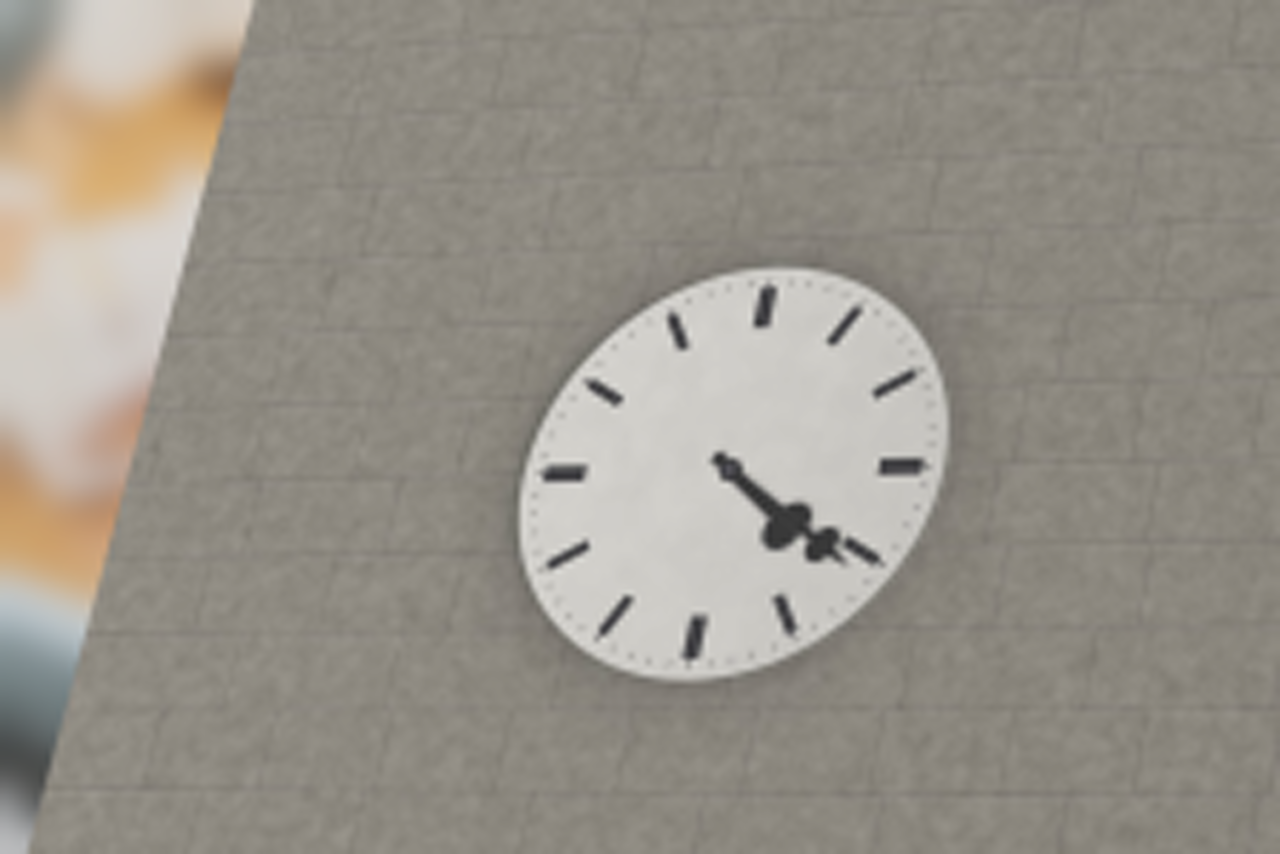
**4:21**
